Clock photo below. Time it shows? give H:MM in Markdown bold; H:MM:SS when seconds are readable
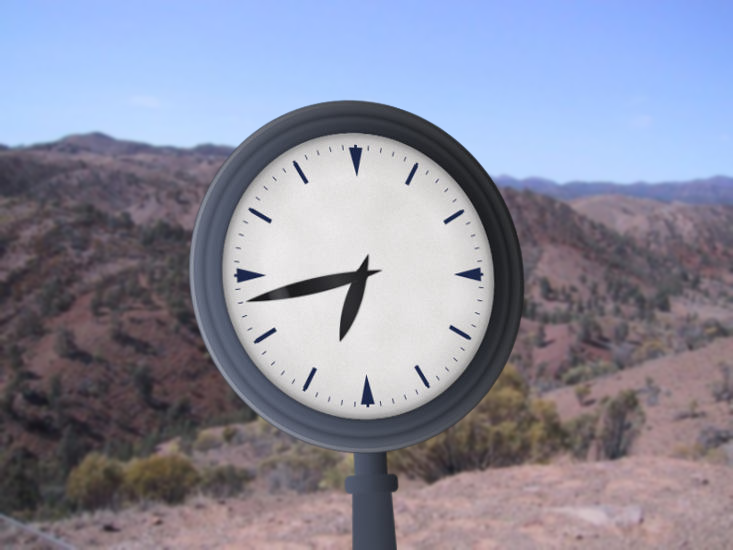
**6:43**
